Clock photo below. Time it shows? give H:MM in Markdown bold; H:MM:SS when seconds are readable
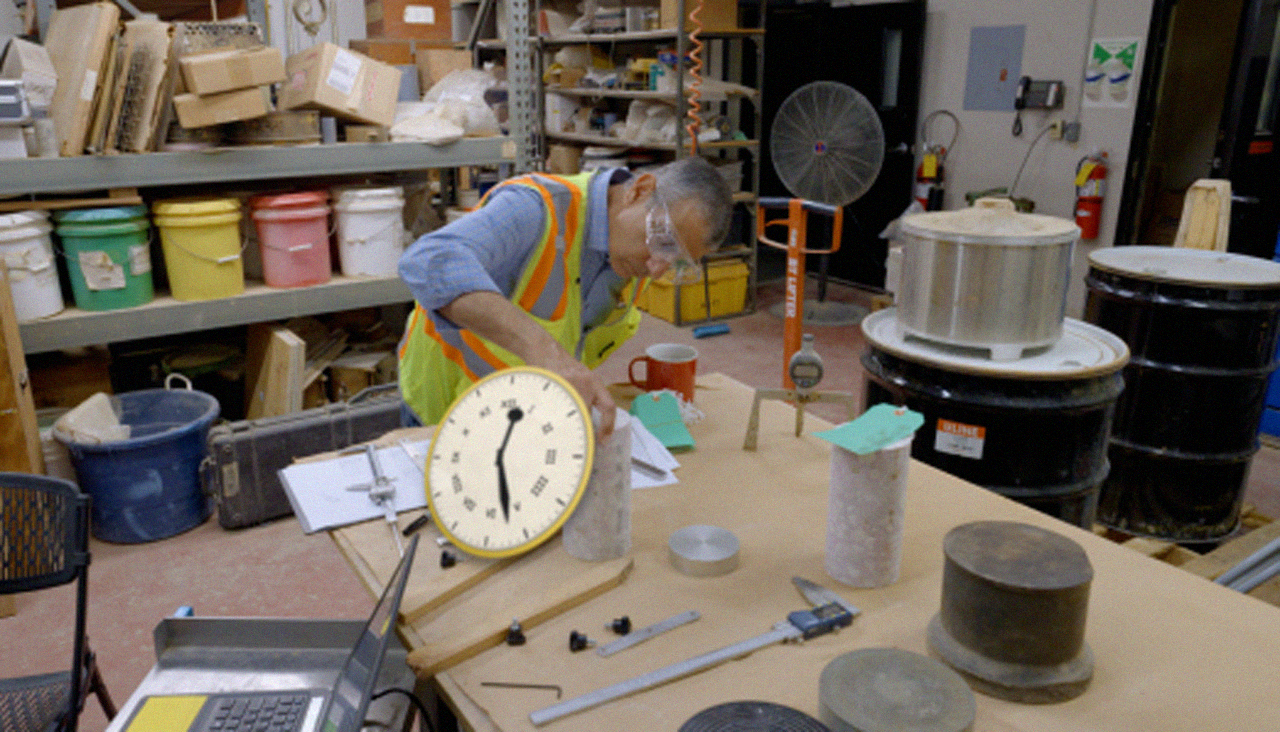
**12:27**
